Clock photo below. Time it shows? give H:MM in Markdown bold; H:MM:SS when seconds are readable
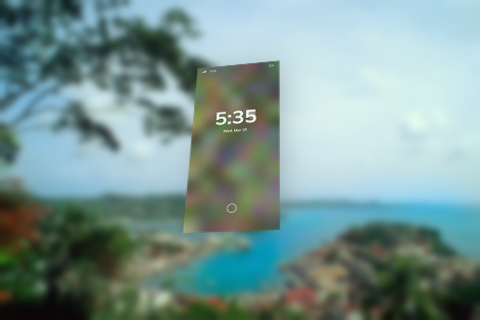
**5:35**
